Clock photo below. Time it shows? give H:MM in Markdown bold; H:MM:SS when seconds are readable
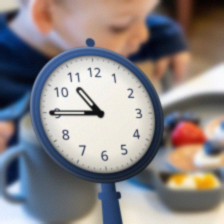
**10:45**
